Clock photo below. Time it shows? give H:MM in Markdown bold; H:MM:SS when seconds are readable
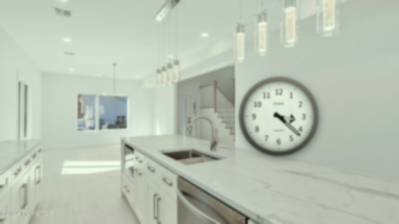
**3:22**
